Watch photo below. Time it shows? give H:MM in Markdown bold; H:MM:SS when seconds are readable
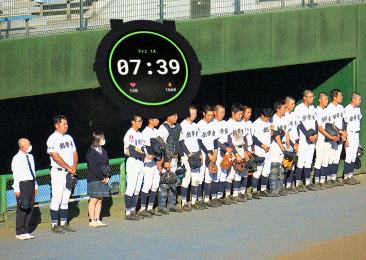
**7:39**
